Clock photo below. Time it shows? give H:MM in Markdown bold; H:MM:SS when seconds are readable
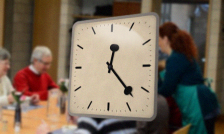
**12:23**
